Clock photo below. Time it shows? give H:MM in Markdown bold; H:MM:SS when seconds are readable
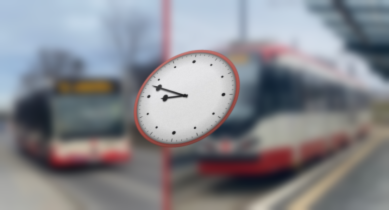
**8:48**
